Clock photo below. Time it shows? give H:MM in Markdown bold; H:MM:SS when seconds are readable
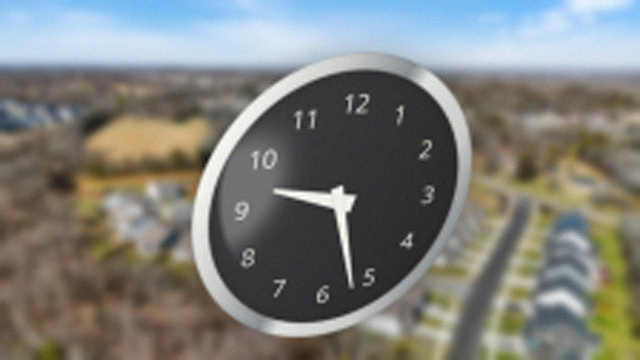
**9:27**
